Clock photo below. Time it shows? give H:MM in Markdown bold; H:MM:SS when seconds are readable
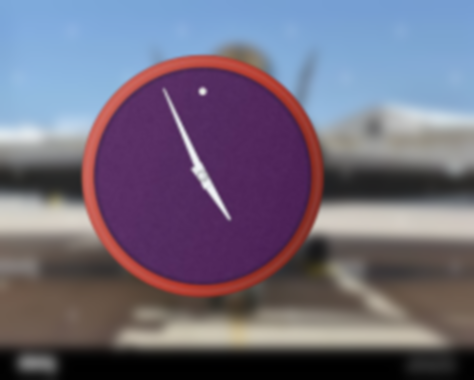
**4:56**
